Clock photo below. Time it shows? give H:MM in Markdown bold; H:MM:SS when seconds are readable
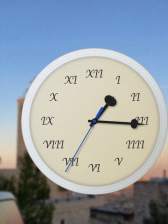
**1:15:35**
